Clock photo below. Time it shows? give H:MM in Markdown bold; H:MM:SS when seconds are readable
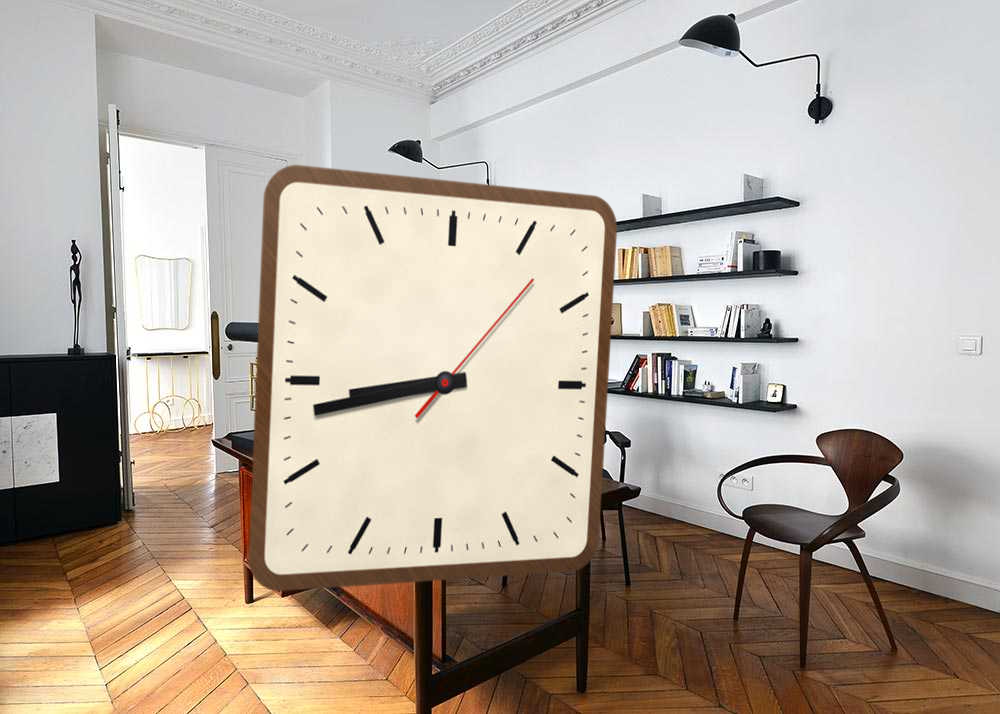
**8:43:07**
